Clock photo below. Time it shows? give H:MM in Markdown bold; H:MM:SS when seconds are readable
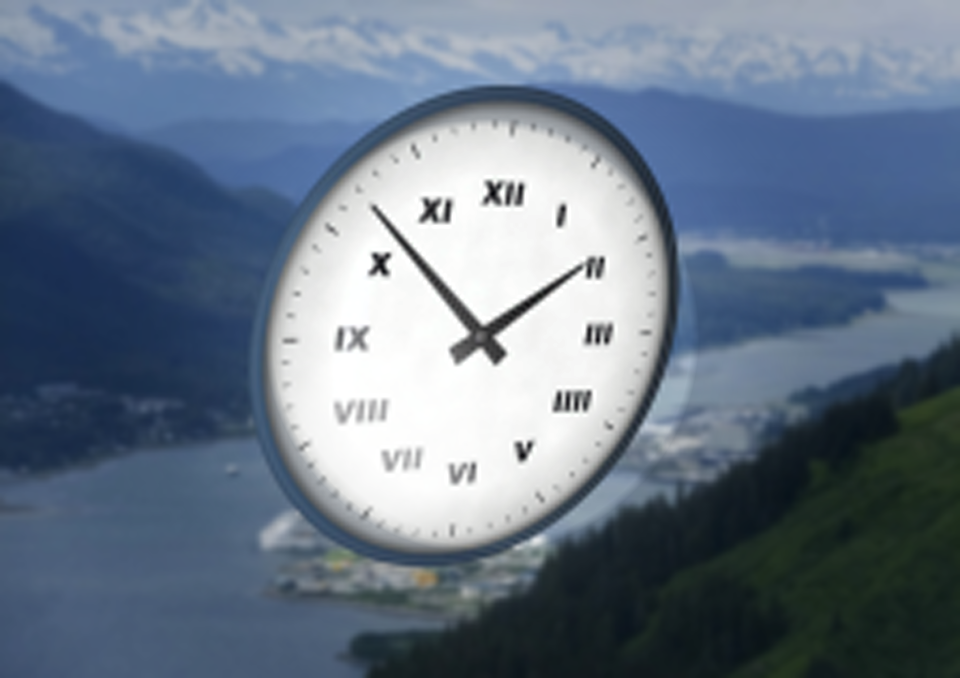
**1:52**
